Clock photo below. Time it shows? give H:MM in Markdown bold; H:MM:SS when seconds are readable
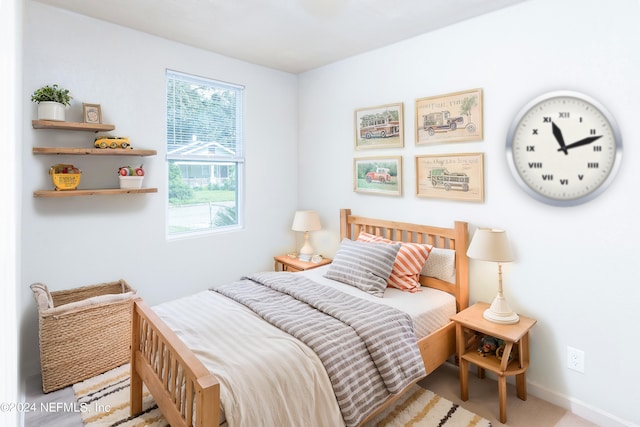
**11:12**
